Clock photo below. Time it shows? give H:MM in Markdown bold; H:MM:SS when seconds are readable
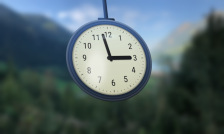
**2:58**
